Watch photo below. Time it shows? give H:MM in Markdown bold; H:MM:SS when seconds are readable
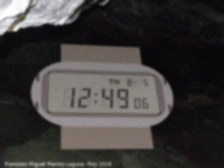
**12:49**
